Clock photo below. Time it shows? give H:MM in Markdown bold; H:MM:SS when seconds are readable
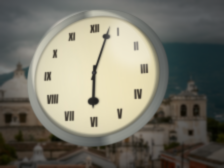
**6:03**
